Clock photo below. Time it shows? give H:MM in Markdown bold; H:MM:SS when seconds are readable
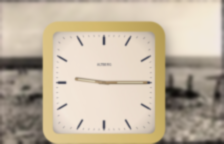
**9:15**
